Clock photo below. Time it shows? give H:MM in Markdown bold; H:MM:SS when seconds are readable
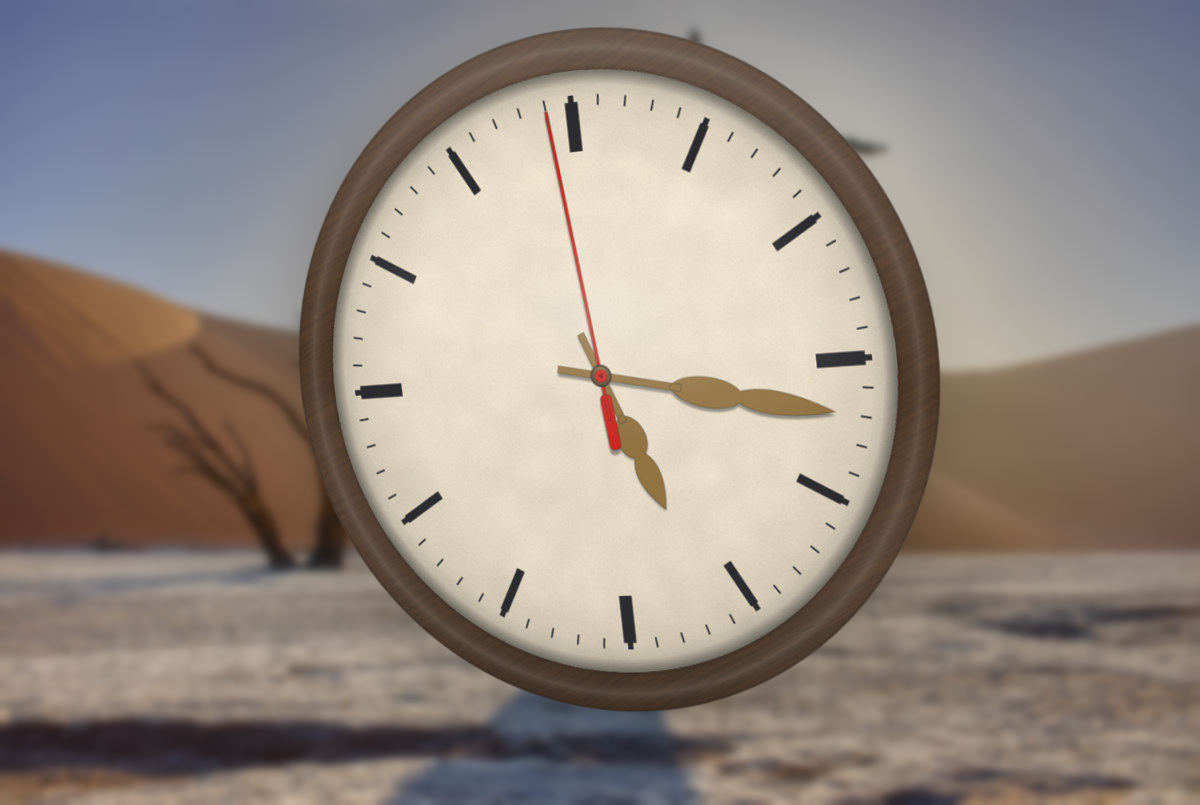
**5:16:59**
